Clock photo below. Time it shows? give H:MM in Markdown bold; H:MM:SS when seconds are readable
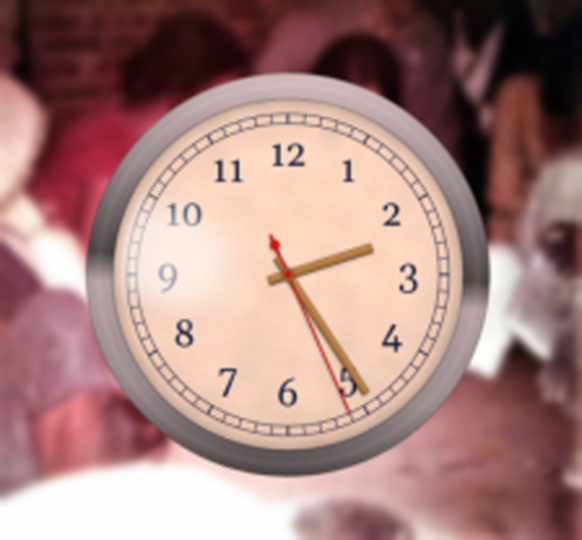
**2:24:26**
